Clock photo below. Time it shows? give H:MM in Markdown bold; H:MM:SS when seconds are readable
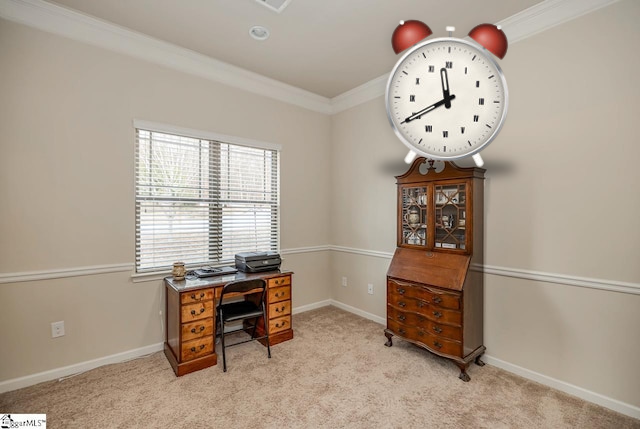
**11:40**
